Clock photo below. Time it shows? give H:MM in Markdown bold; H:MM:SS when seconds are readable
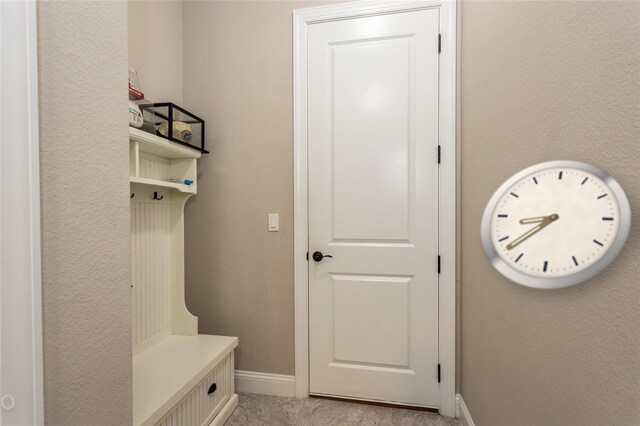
**8:38**
